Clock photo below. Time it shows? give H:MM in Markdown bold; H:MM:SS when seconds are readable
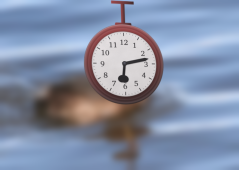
**6:13**
